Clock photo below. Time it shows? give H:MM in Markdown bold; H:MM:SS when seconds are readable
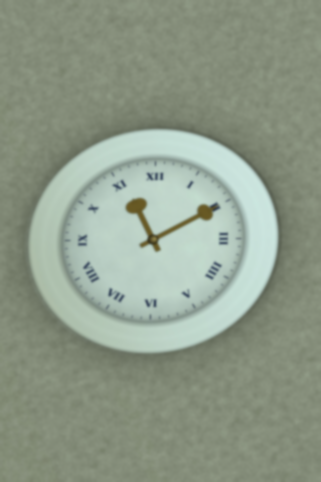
**11:10**
